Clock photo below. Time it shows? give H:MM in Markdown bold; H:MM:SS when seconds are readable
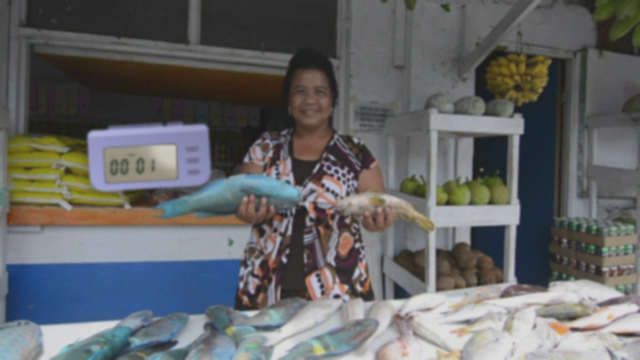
**0:01**
